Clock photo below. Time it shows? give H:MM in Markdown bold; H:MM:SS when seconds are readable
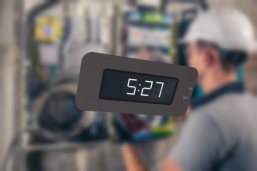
**5:27**
